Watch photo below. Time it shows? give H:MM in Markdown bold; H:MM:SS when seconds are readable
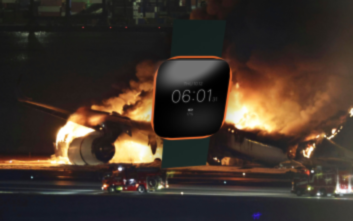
**6:01**
